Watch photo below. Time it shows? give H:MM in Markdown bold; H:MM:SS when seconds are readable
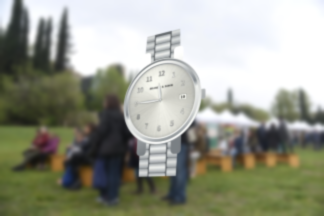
**11:45**
